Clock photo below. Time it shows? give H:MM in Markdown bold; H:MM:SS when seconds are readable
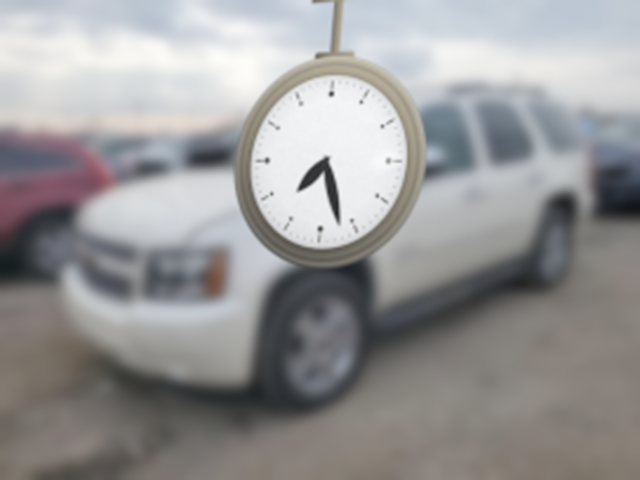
**7:27**
